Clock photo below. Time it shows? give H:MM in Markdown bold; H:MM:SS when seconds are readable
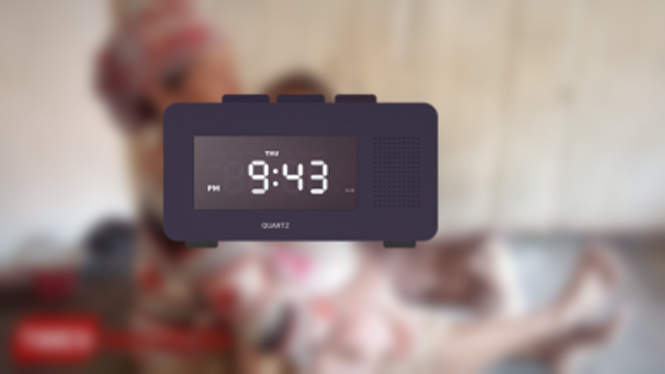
**9:43**
